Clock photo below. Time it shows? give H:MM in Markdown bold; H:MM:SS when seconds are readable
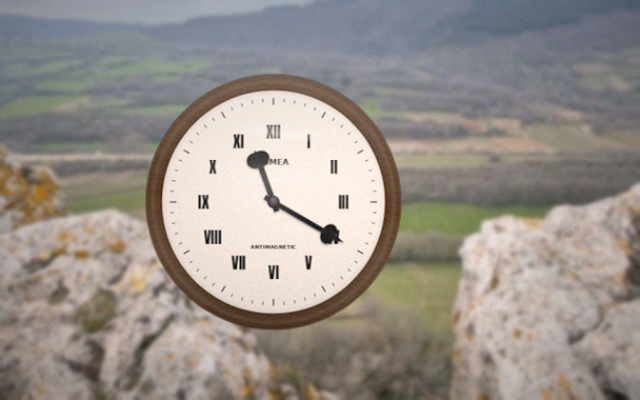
**11:20**
